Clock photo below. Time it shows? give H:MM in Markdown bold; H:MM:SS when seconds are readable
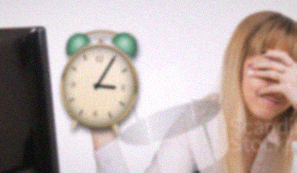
**3:05**
